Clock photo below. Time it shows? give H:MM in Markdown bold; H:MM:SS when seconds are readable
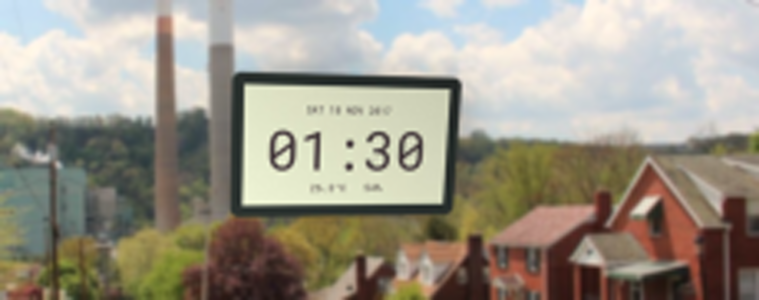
**1:30**
